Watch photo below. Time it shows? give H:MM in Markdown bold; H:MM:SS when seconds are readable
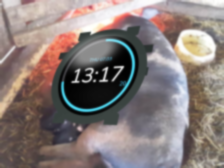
**13:17**
